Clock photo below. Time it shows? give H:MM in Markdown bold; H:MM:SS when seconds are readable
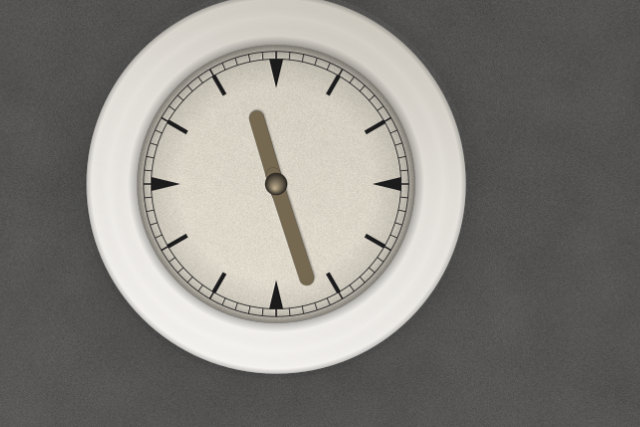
**11:27**
